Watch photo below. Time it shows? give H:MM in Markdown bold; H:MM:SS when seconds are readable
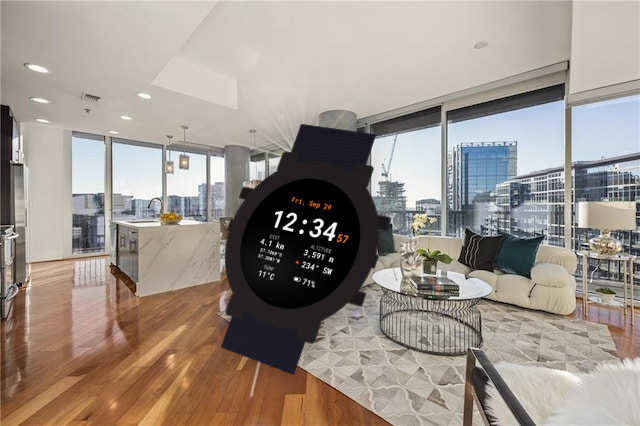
**12:34:57**
